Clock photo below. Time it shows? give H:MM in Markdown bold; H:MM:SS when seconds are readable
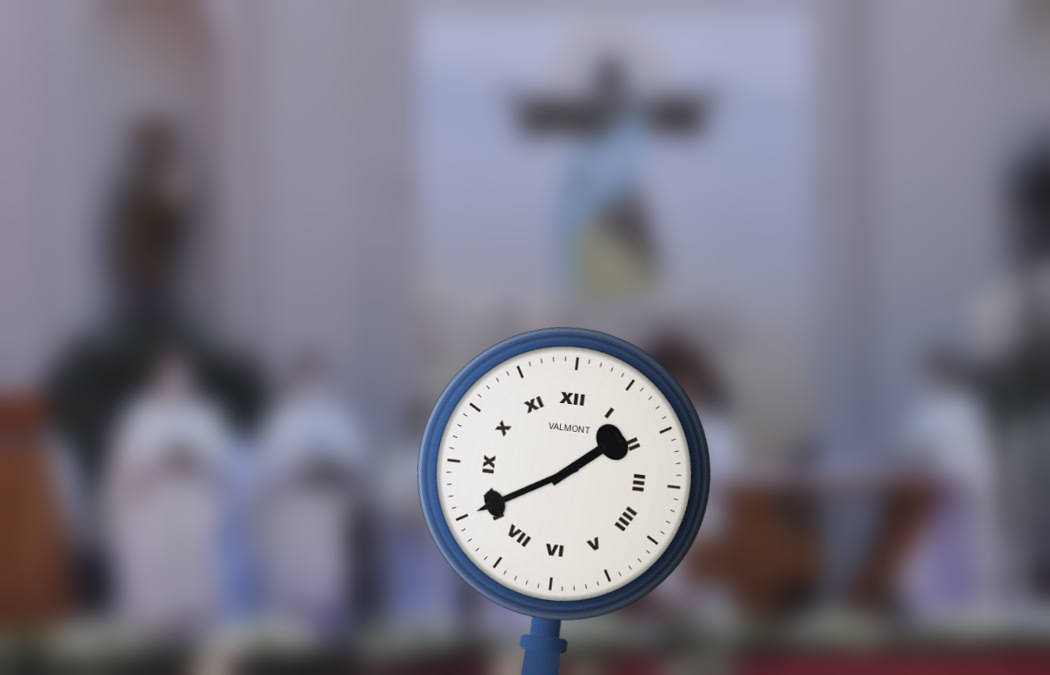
**1:40**
